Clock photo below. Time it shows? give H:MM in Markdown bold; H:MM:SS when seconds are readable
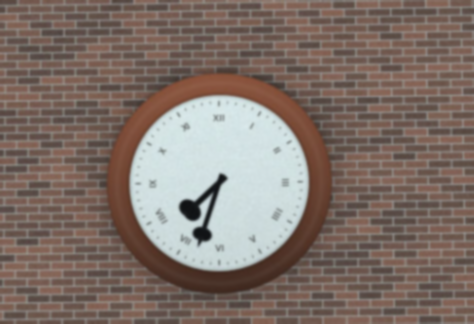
**7:33**
